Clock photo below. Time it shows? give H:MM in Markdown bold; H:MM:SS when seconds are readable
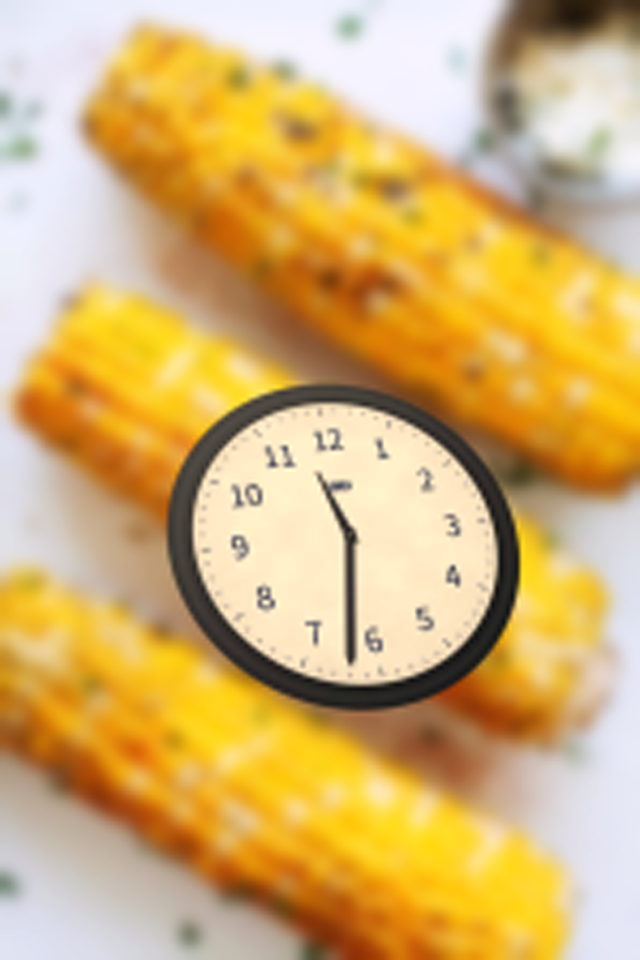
**11:32**
